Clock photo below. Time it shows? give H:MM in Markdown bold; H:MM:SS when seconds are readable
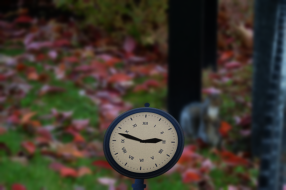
**2:48**
